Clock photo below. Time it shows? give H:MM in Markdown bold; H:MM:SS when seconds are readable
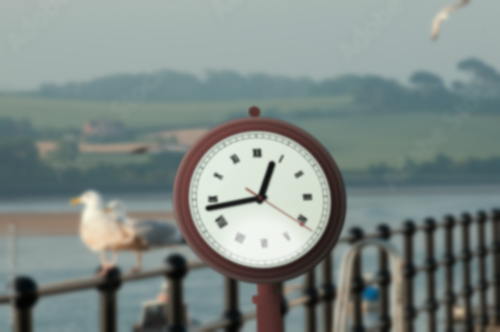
**12:43:21**
